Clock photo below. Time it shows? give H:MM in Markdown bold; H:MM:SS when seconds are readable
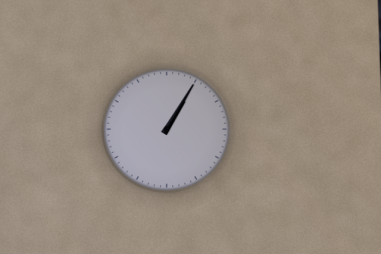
**1:05**
